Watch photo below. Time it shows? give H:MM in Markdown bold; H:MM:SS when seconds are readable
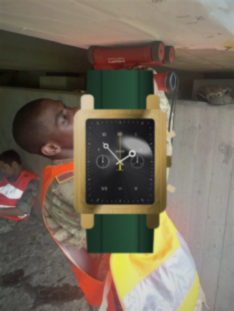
**1:53**
